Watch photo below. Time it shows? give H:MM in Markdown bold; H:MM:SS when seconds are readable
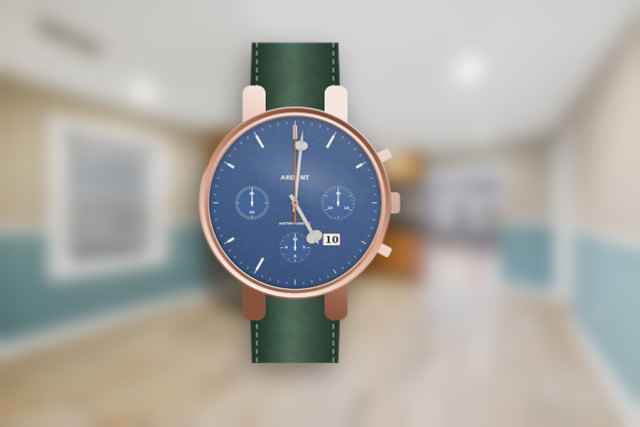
**5:01**
